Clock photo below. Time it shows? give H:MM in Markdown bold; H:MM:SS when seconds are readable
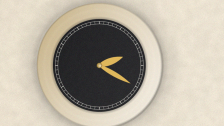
**2:20**
